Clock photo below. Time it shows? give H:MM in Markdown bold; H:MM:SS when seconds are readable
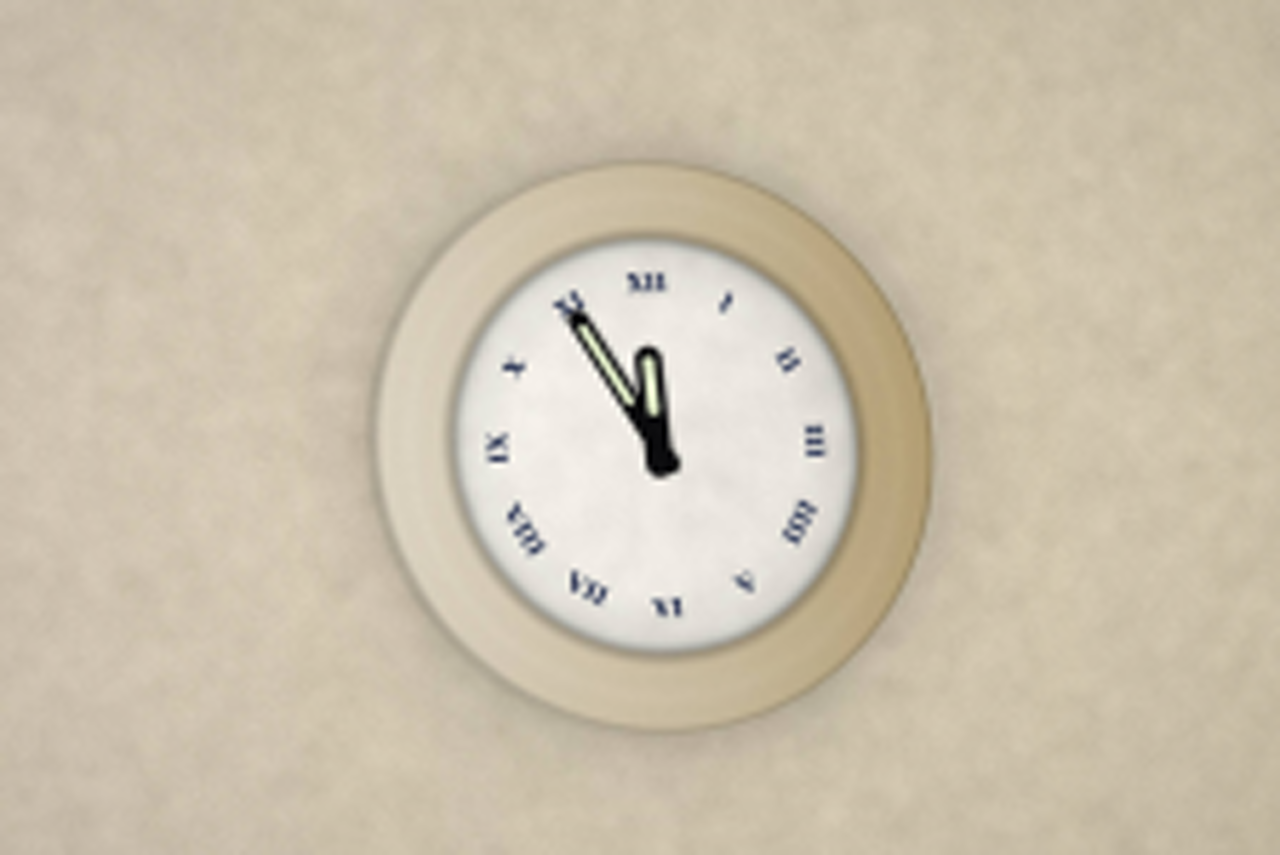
**11:55**
